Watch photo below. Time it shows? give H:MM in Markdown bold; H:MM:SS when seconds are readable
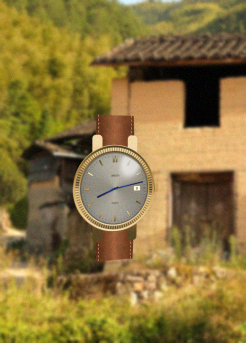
**8:13**
